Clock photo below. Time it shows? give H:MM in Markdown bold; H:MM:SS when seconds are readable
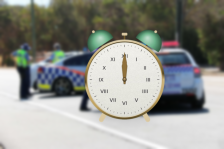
**12:00**
